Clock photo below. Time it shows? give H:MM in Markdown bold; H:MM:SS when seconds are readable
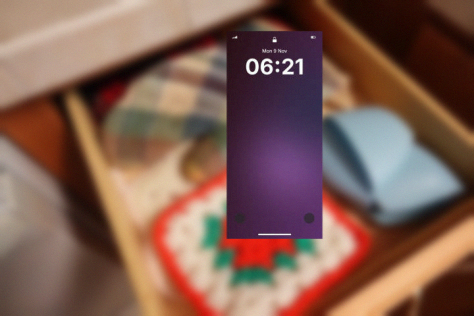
**6:21**
